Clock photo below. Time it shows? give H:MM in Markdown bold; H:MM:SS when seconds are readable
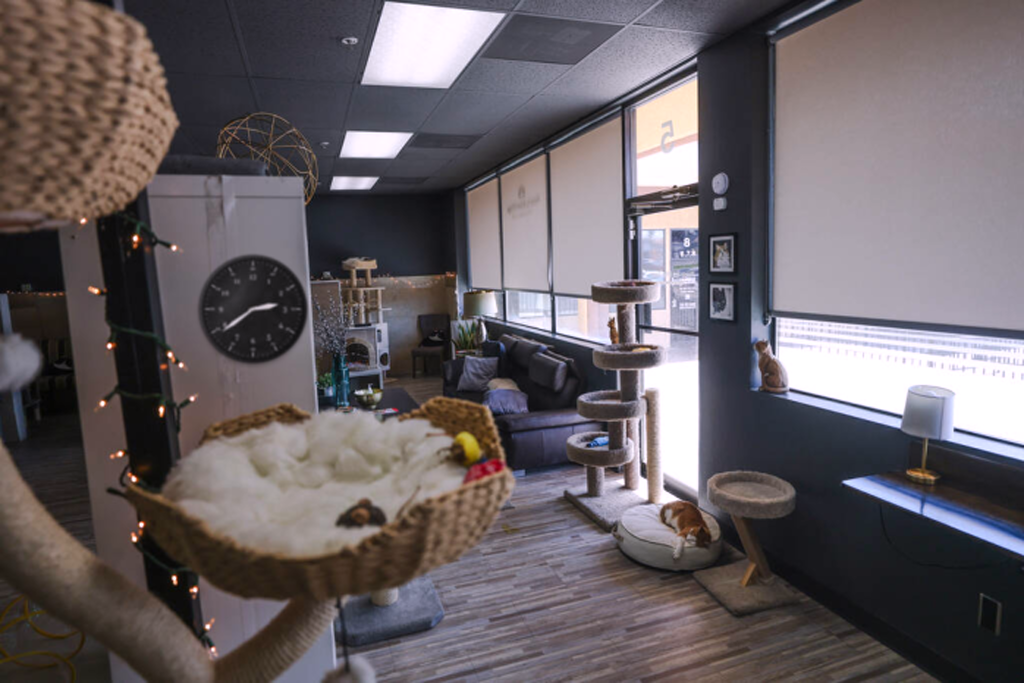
**2:39**
